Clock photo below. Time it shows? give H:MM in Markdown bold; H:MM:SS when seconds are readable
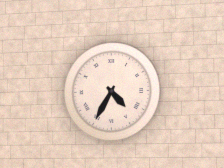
**4:35**
